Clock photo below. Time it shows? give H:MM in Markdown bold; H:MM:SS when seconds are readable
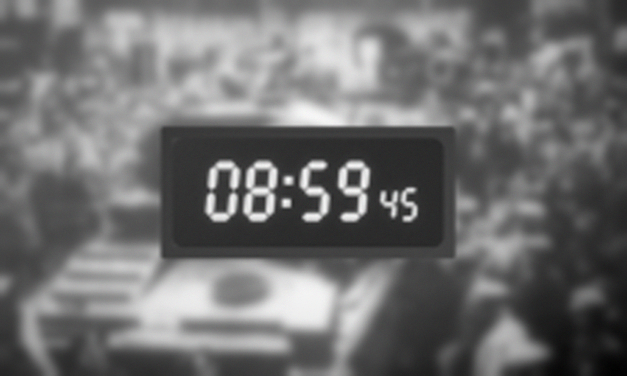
**8:59:45**
